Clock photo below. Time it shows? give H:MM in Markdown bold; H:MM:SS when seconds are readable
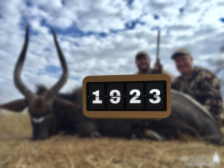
**19:23**
